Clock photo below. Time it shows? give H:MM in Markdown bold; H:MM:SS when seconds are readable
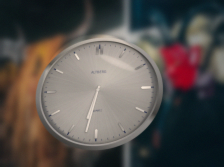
**6:32**
